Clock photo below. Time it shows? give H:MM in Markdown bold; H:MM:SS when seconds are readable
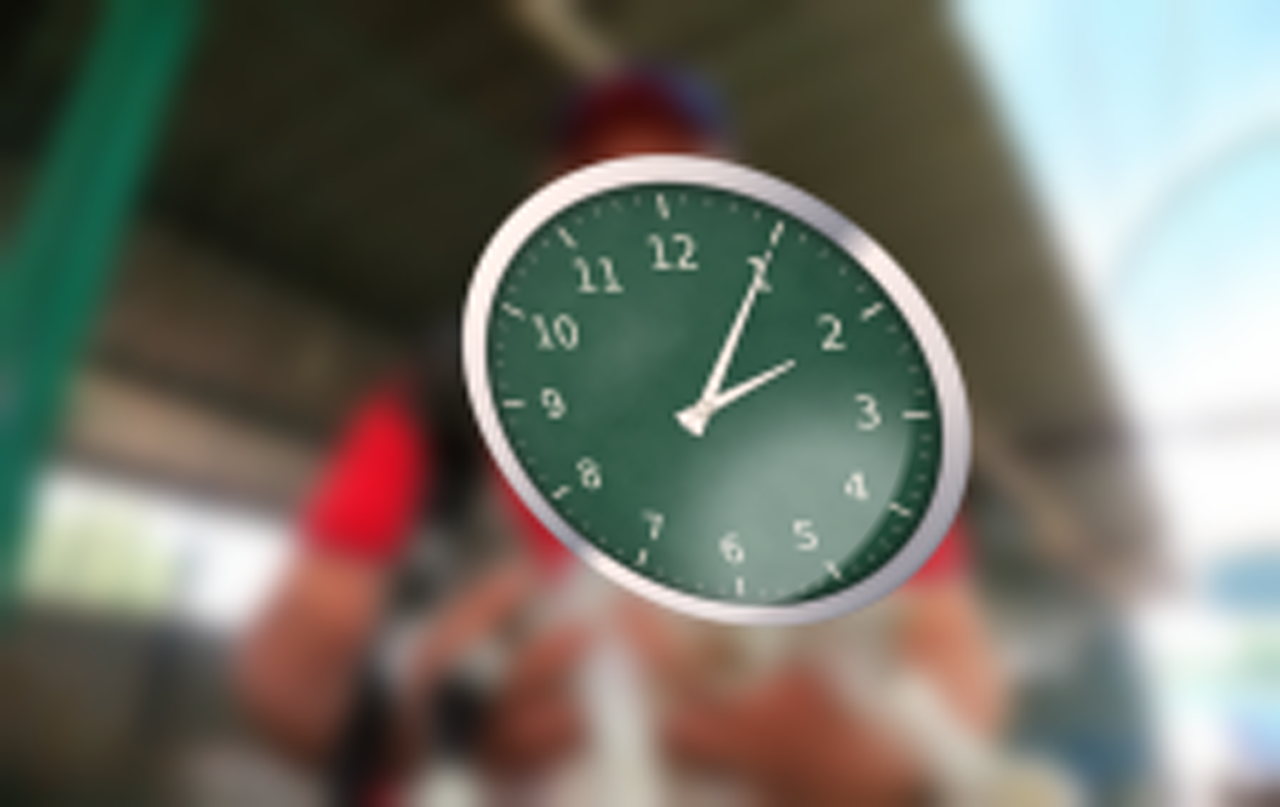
**2:05**
